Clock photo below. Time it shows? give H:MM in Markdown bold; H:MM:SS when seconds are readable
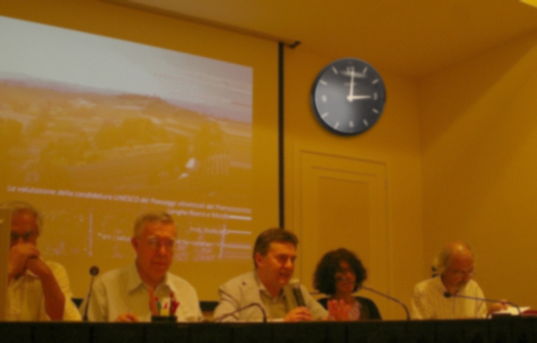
**3:01**
